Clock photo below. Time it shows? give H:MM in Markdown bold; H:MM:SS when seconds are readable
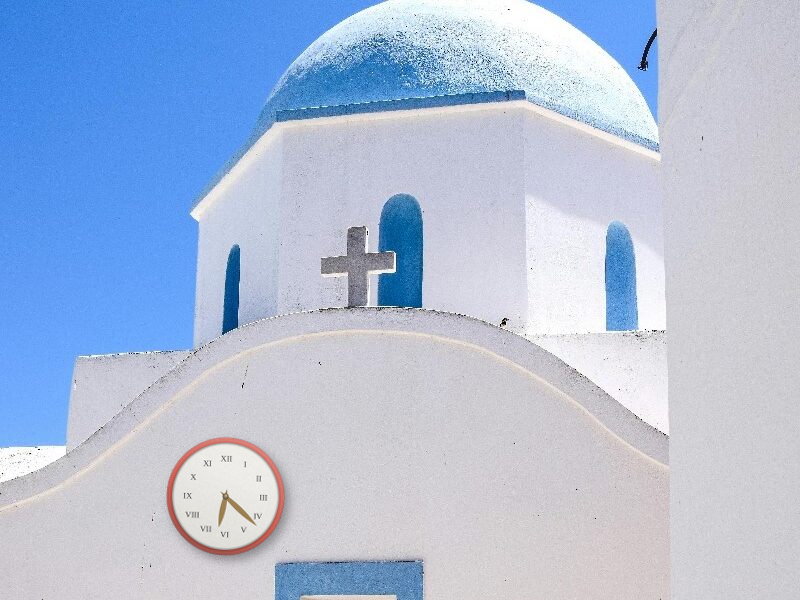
**6:22**
